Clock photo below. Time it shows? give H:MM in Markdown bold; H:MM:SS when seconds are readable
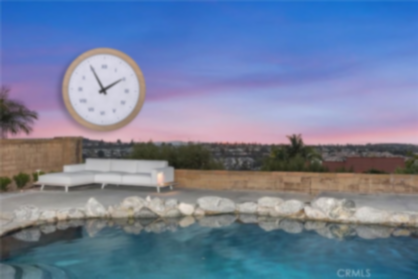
**1:55**
